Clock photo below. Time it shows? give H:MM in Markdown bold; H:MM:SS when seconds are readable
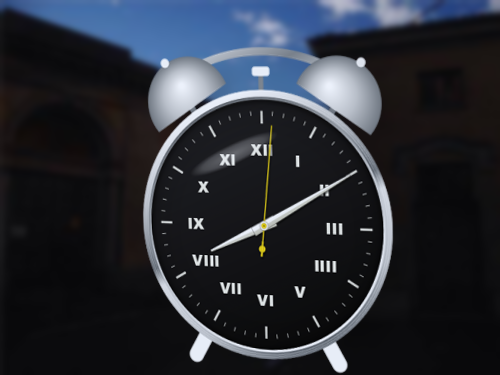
**8:10:01**
